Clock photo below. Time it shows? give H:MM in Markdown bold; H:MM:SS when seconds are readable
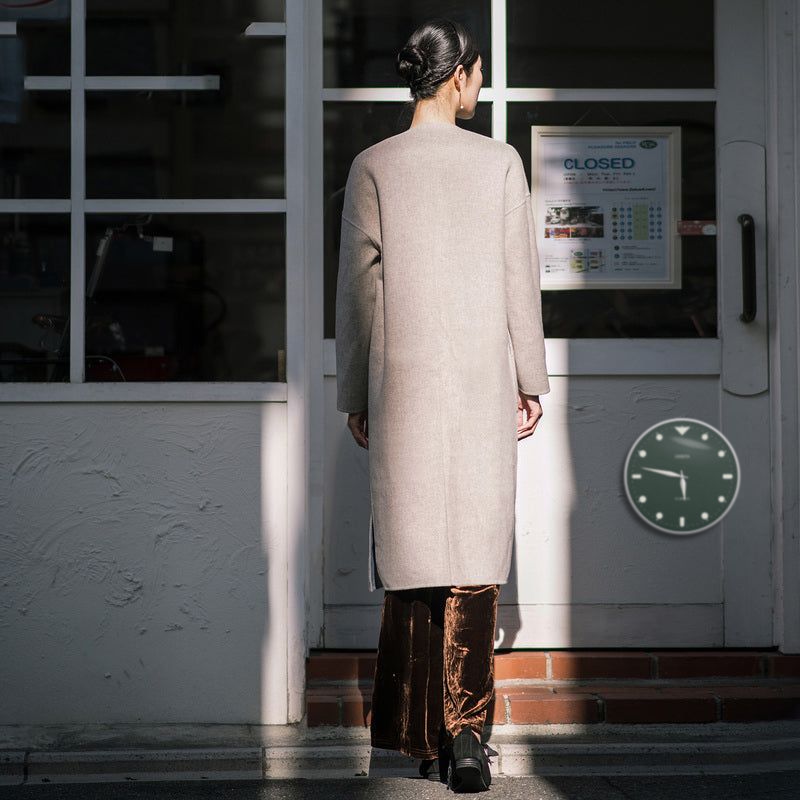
**5:47**
